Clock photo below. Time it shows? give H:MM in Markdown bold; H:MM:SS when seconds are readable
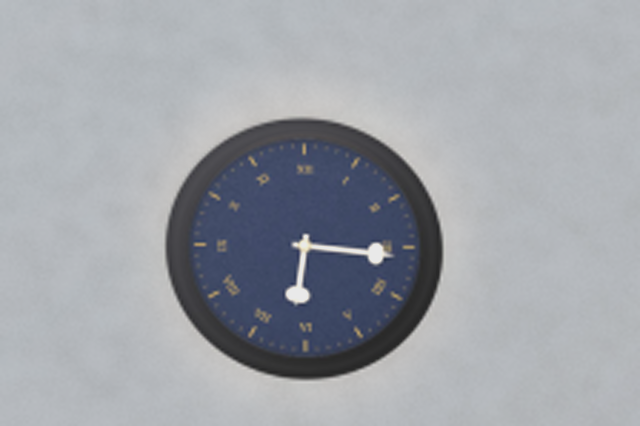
**6:16**
